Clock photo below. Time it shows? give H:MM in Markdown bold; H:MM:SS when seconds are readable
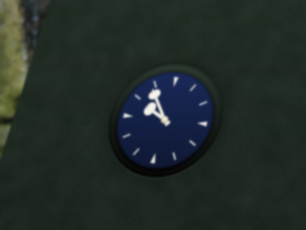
**9:54**
